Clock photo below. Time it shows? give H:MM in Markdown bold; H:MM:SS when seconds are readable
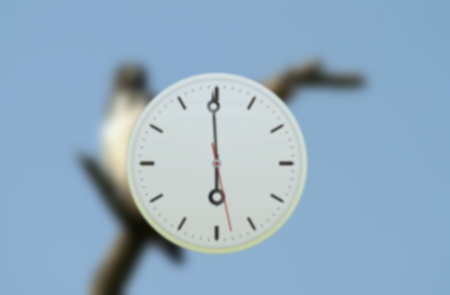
**5:59:28**
